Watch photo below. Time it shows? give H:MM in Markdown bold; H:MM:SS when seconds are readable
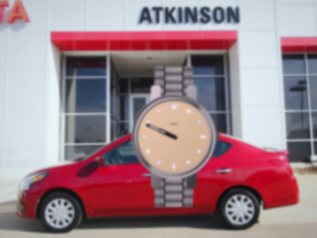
**9:49**
